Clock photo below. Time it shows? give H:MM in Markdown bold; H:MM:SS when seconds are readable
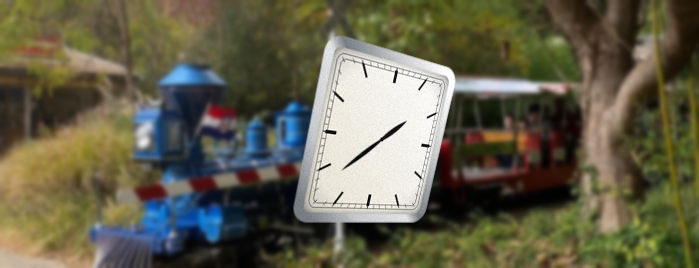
**1:38**
